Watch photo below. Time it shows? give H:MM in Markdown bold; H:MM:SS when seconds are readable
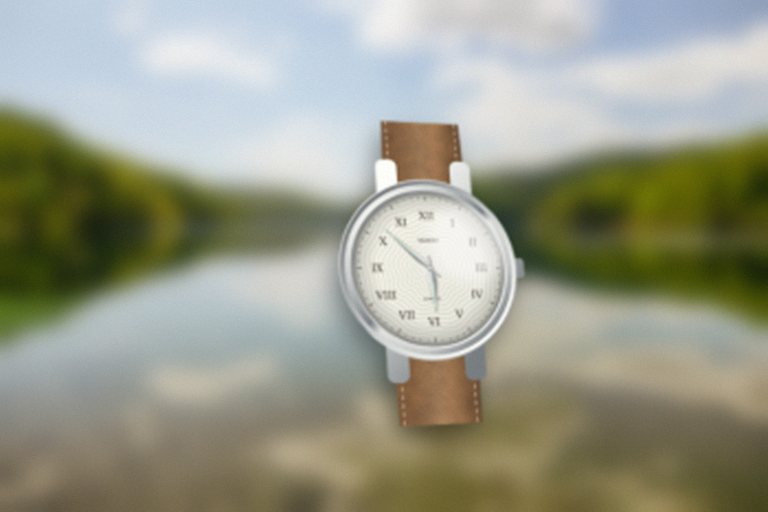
**5:52**
